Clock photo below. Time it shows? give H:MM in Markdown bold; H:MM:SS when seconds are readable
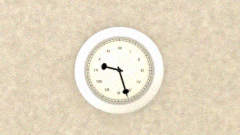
**9:27**
